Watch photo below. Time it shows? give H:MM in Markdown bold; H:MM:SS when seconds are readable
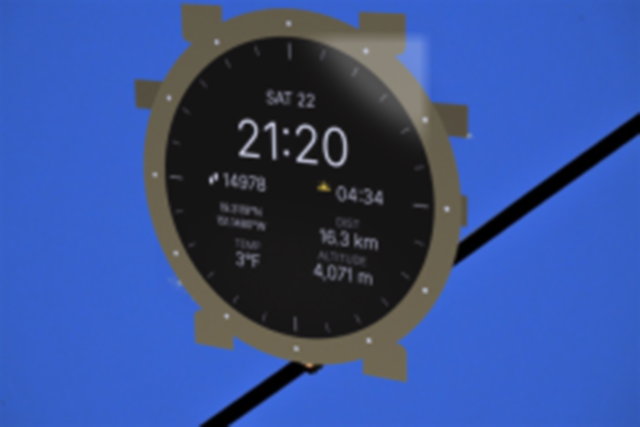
**21:20**
